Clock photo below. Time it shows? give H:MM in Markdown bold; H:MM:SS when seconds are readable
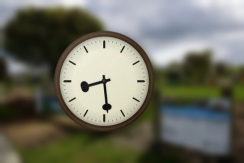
**8:29**
